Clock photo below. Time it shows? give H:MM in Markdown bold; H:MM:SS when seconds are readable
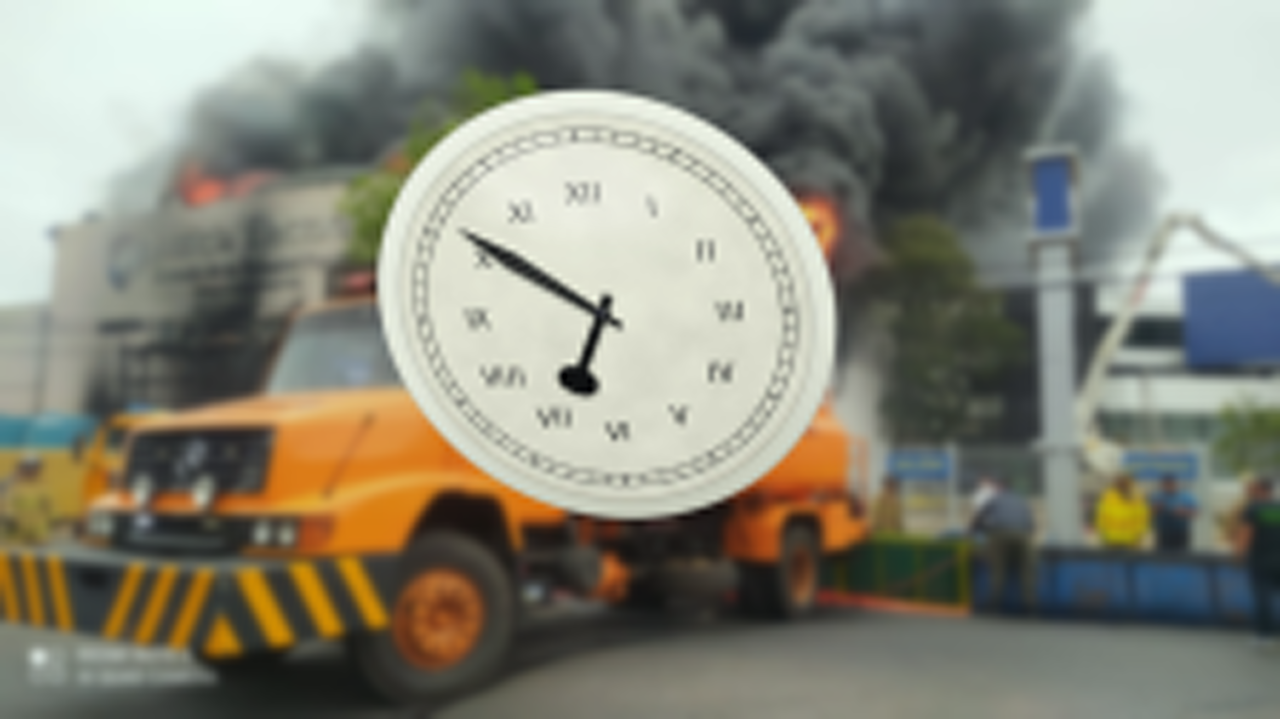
**6:51**
